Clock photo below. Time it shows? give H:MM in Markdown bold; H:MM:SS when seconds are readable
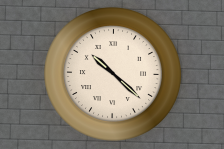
**10:22**
